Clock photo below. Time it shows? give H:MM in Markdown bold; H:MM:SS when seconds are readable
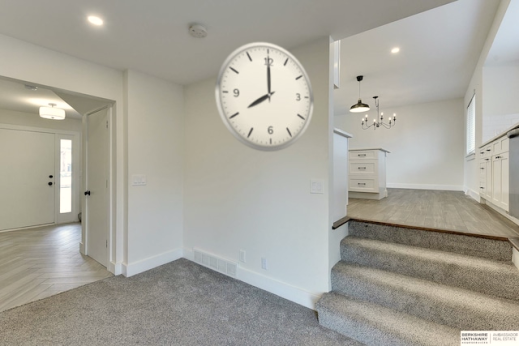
**8:00**
